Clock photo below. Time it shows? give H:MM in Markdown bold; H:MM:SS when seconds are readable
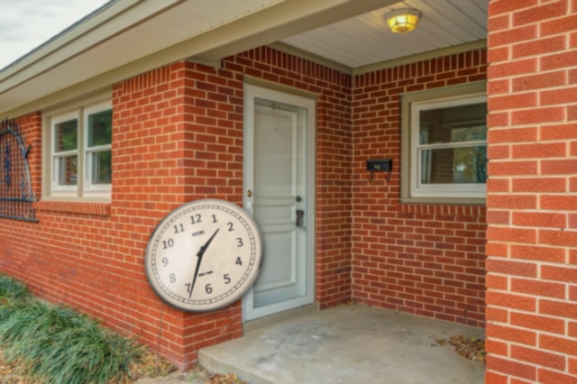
**1:34**
